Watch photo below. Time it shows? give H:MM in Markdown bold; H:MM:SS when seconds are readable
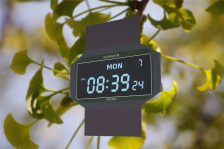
**8:39:24**
